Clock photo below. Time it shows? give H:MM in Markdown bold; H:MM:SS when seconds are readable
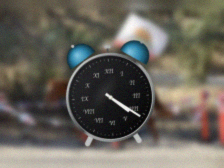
**4:21**
